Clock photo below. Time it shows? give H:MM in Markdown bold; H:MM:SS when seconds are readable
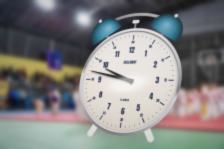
**9:47**
